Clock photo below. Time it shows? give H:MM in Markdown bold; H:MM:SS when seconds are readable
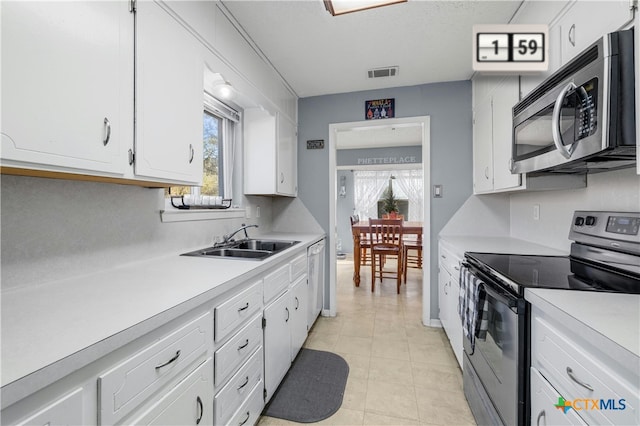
**1:59**
